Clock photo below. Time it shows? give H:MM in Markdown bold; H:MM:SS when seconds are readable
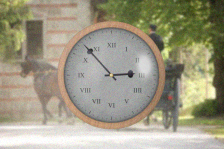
**2:53**
